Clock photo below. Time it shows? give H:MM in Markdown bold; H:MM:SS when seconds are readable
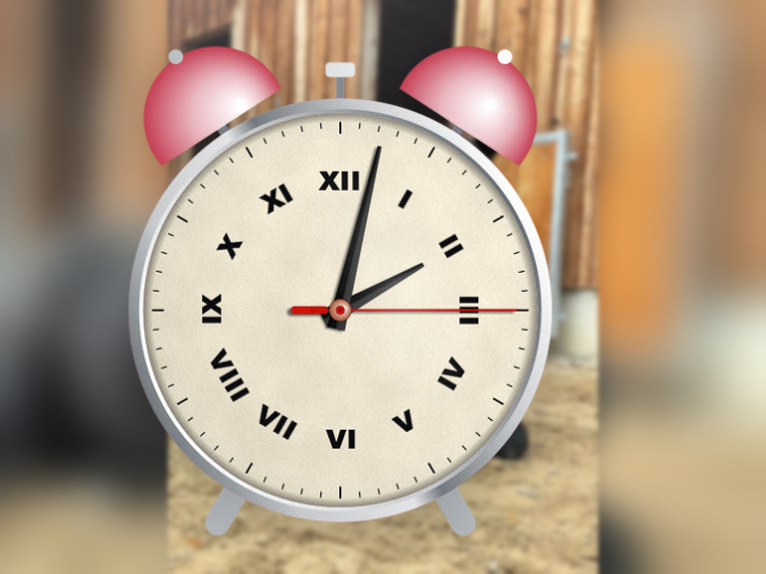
**2:02:15**
